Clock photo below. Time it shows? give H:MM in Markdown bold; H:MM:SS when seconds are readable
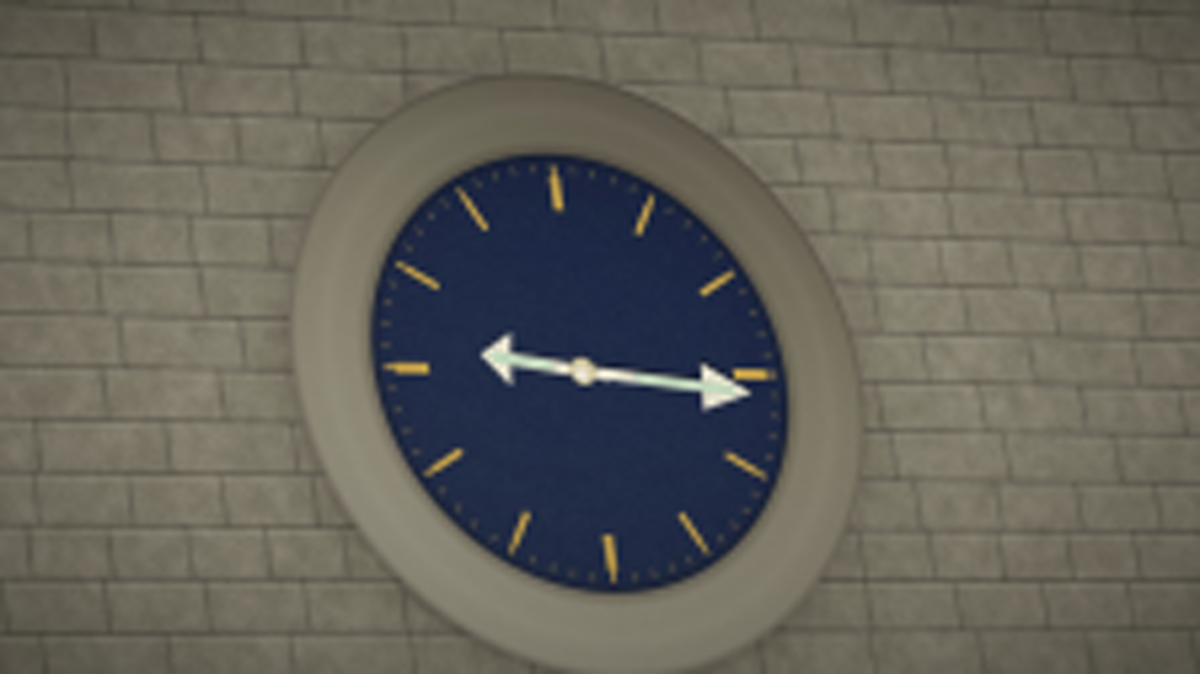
**9:16**
